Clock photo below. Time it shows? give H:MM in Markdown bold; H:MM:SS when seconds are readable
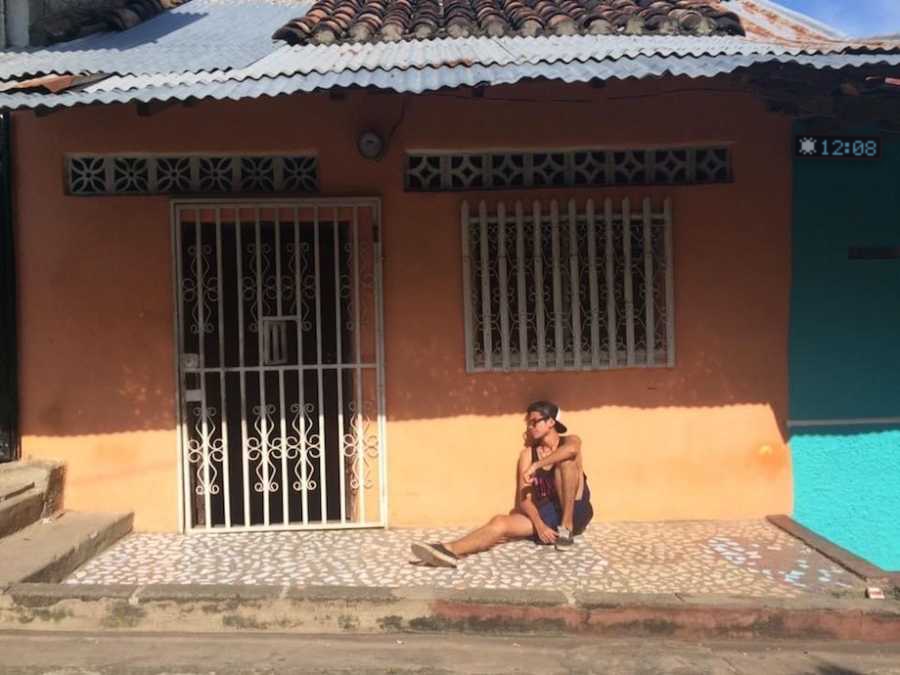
**12:08**
